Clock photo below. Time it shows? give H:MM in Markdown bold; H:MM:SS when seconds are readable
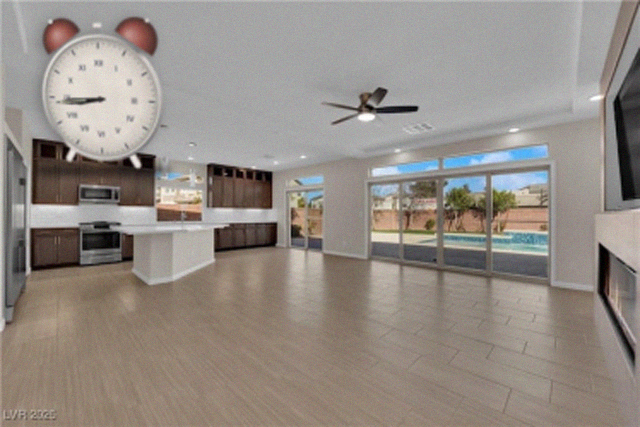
**8:44**
